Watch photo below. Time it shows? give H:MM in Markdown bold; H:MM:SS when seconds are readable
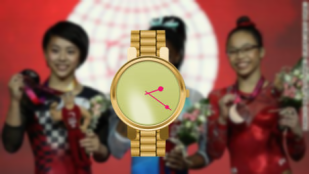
**2:21**
